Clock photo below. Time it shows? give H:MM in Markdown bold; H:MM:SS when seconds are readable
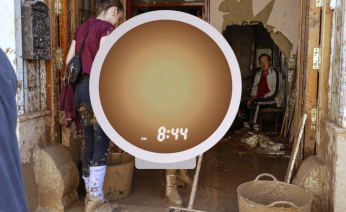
**8:44**
